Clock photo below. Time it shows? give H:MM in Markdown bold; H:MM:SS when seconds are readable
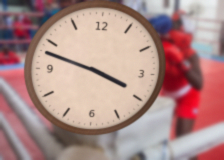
**3:48**
